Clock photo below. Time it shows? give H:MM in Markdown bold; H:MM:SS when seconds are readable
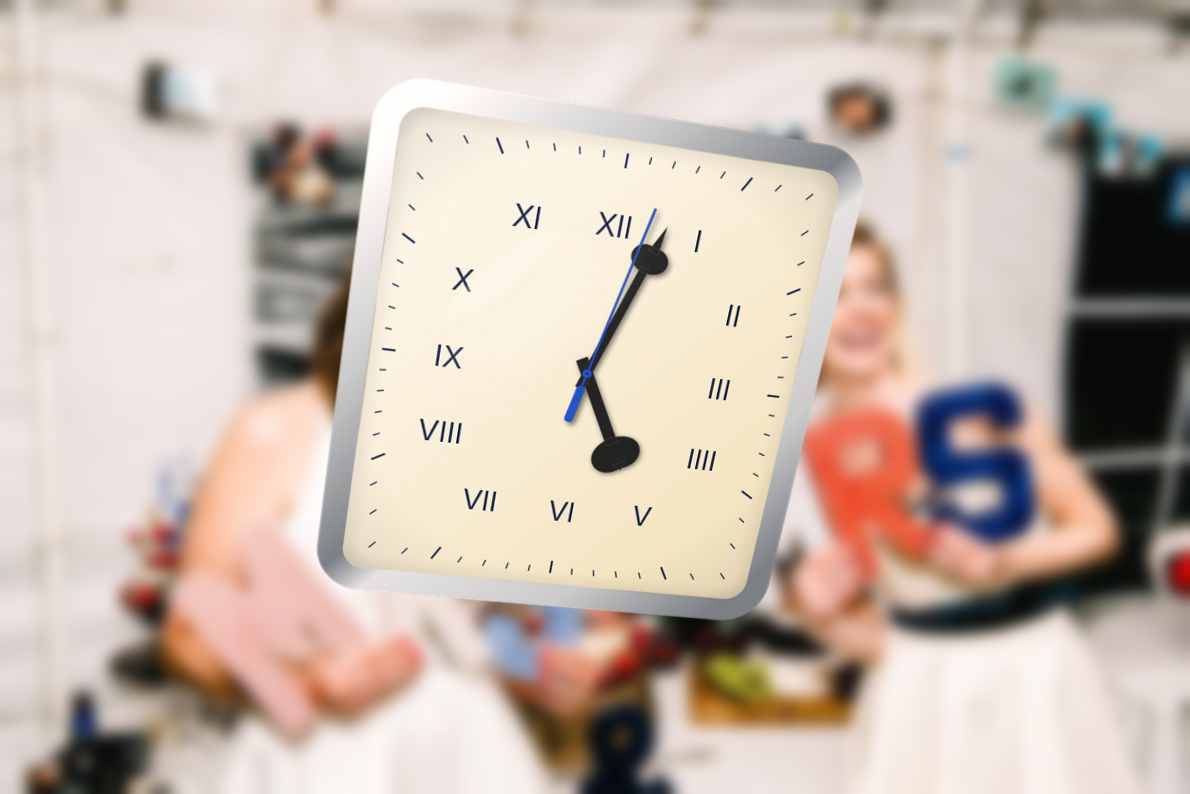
**5:03:02**
